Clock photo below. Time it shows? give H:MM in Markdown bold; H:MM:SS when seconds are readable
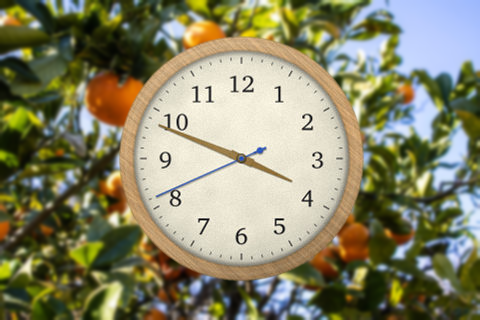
**3:48:41**
